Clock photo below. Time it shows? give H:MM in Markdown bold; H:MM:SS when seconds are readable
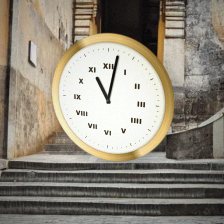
**11:02**
